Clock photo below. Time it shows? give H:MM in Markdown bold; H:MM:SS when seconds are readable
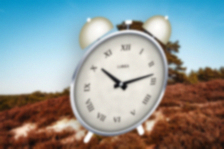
**10:13**
